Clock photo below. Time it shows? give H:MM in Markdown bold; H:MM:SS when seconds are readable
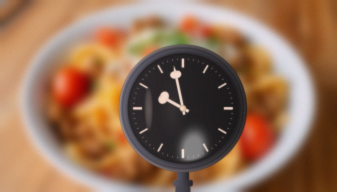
**9:58**
